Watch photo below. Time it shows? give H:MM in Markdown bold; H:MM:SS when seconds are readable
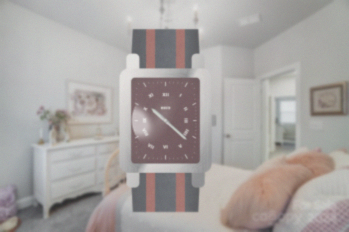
**10:22**
